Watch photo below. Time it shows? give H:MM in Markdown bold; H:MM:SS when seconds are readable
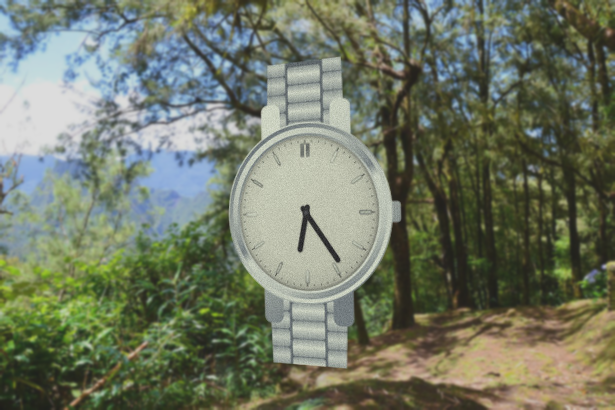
**6:24**
